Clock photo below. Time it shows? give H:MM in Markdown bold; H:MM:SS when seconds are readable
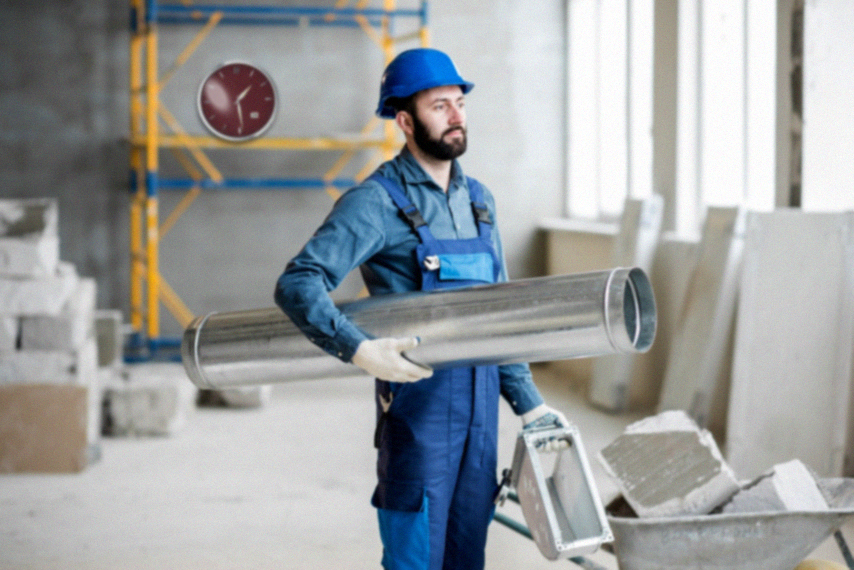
**1:29**
